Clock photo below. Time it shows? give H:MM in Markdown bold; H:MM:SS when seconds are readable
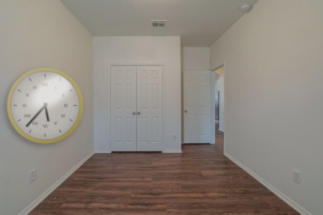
**5:37**
